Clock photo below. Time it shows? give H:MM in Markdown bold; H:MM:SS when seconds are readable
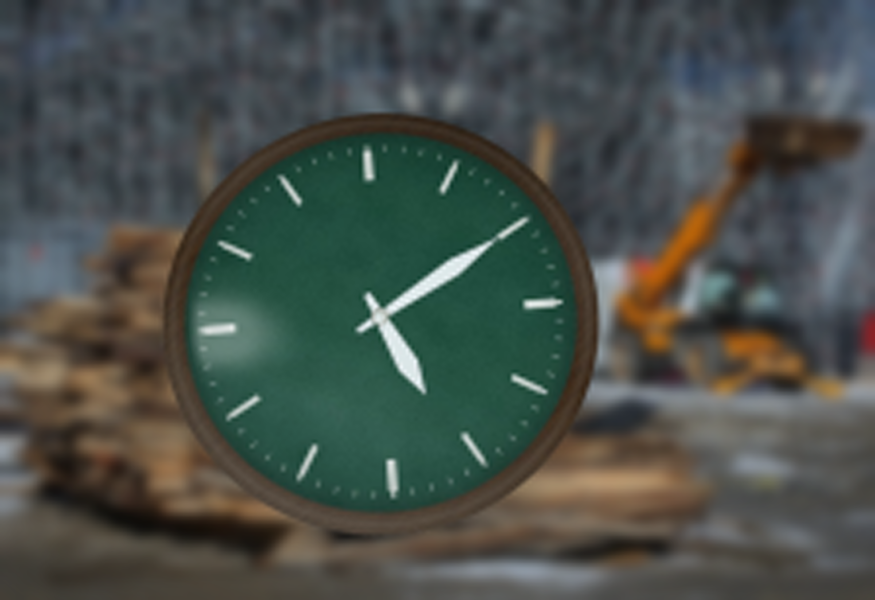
**5:10**
